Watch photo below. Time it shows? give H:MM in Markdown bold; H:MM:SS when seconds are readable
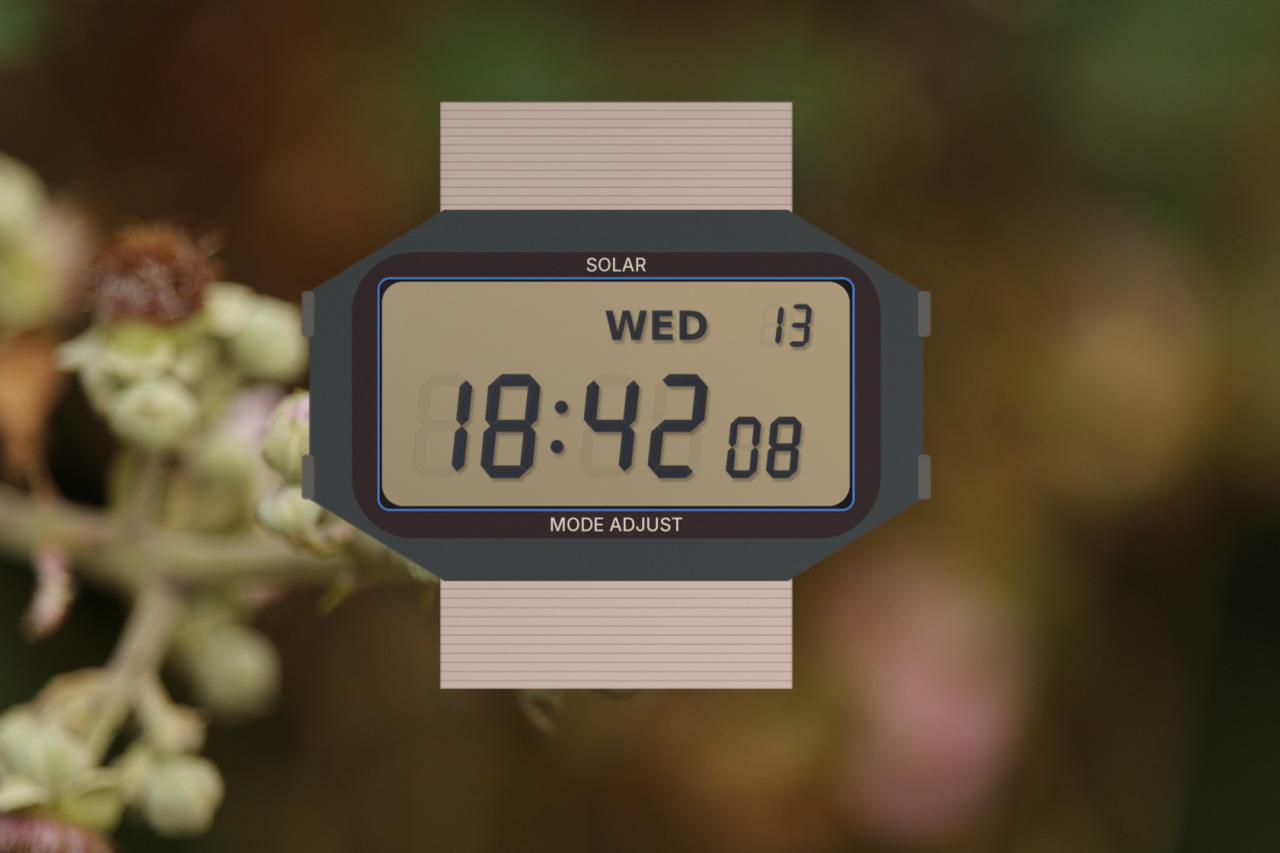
**18:42:08**
